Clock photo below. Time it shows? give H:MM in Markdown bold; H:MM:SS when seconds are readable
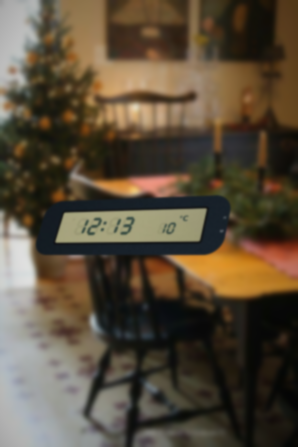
**12:13**
